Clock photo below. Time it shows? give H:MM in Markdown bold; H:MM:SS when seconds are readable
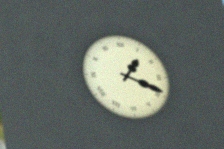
**1:19**
